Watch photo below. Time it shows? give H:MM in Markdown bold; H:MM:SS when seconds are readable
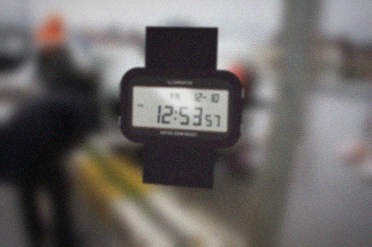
**12:53:57**
